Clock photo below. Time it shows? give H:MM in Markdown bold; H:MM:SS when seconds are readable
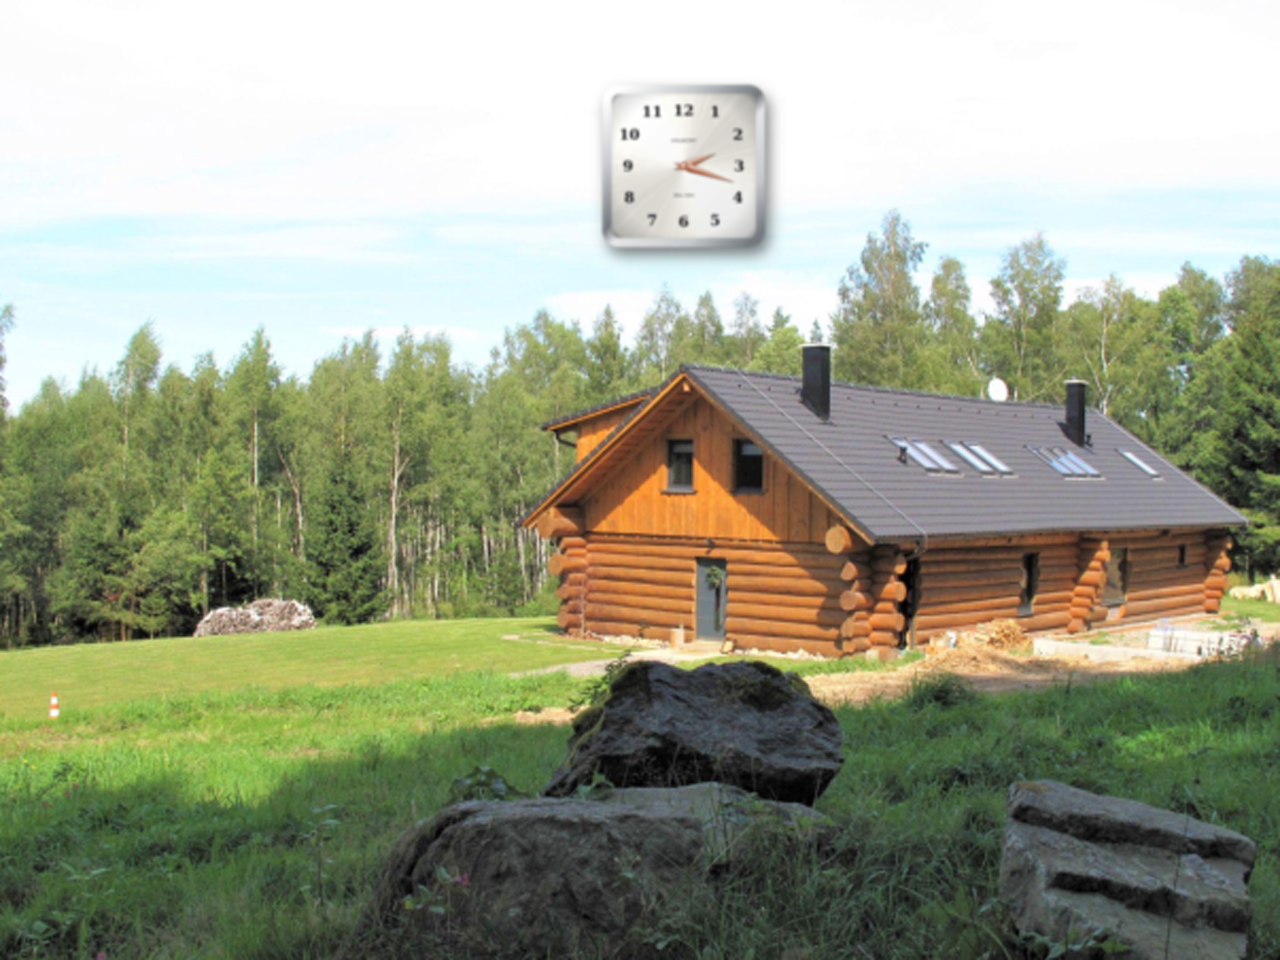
**2:18**
